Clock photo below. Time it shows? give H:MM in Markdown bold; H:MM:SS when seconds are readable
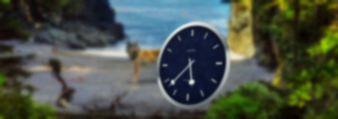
**5:38**
